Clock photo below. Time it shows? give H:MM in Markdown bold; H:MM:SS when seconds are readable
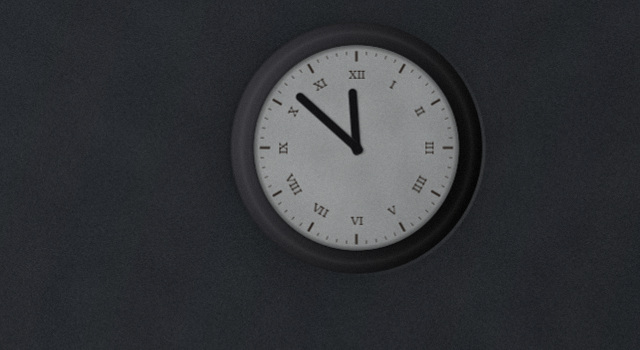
**11:52**
